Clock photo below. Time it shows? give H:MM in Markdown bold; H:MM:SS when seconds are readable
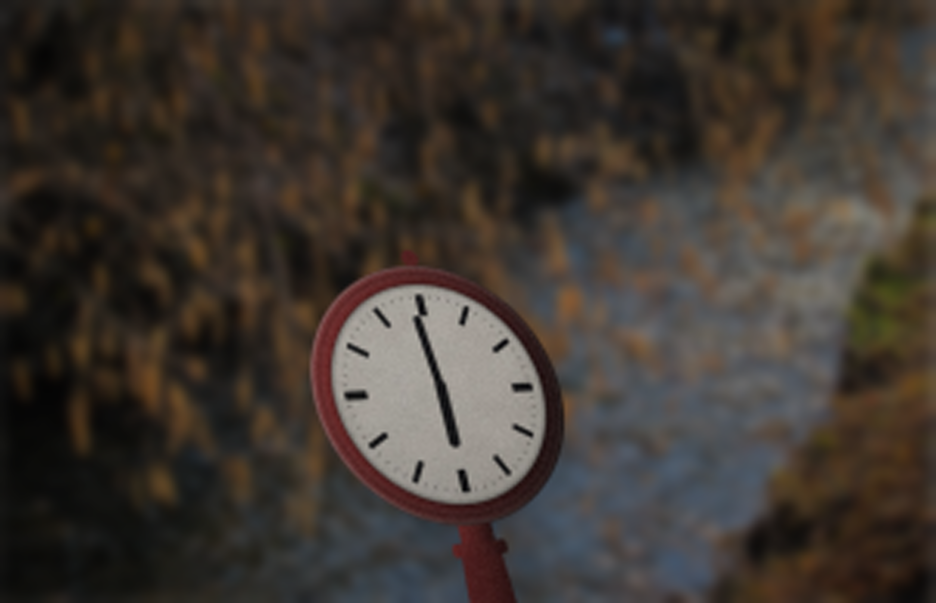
**5:59**
